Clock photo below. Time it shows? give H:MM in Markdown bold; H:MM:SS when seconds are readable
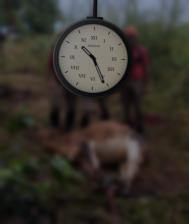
**10:26**
